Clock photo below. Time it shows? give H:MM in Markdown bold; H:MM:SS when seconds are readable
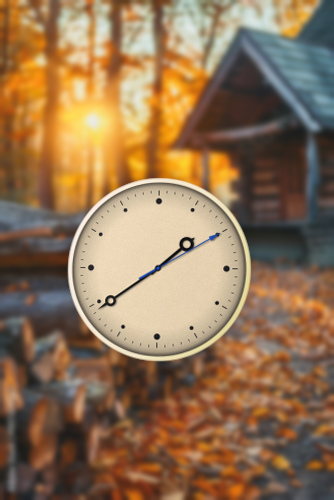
**1:39:10**
